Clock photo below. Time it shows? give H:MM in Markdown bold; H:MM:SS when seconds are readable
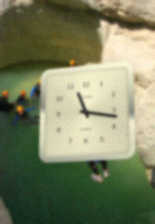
**11:17**
